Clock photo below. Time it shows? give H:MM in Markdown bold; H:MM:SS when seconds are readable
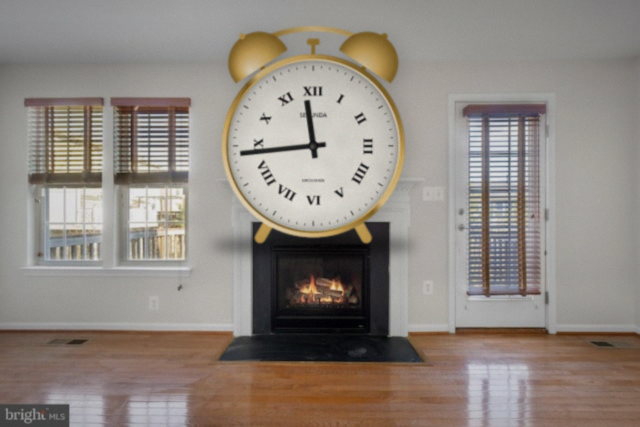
**11:44**
